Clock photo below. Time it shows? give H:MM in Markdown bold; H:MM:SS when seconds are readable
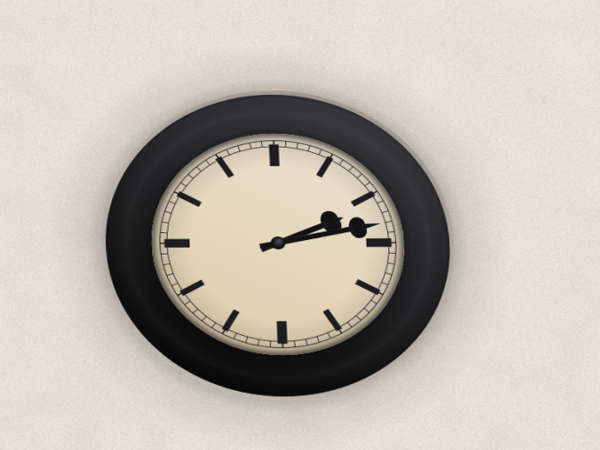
**2:13**
